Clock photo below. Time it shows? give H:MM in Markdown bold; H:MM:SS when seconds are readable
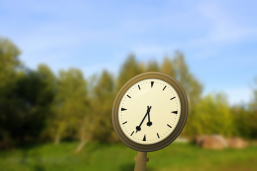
**5:34**
